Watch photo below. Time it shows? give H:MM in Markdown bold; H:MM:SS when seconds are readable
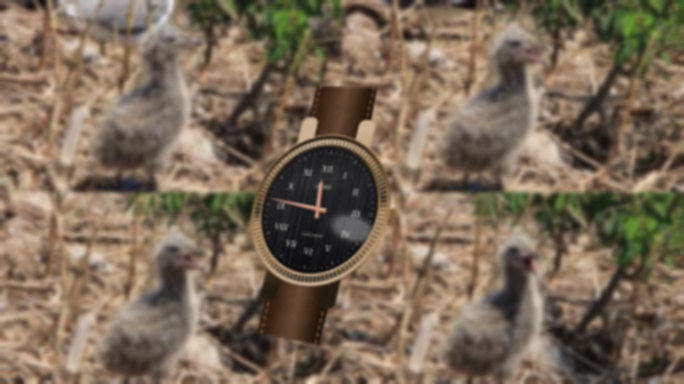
**11:46**
